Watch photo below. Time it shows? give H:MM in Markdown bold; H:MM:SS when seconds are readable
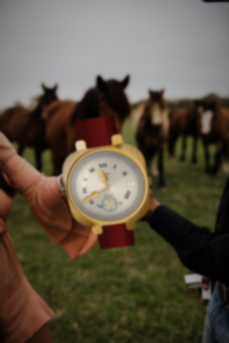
**11:41**
